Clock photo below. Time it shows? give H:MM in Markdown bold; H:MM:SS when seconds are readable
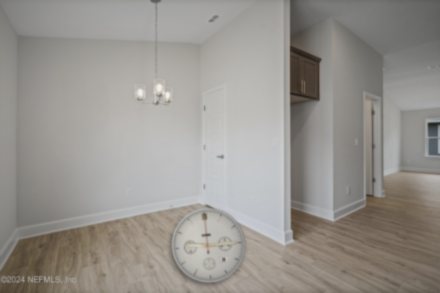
**9:15**
